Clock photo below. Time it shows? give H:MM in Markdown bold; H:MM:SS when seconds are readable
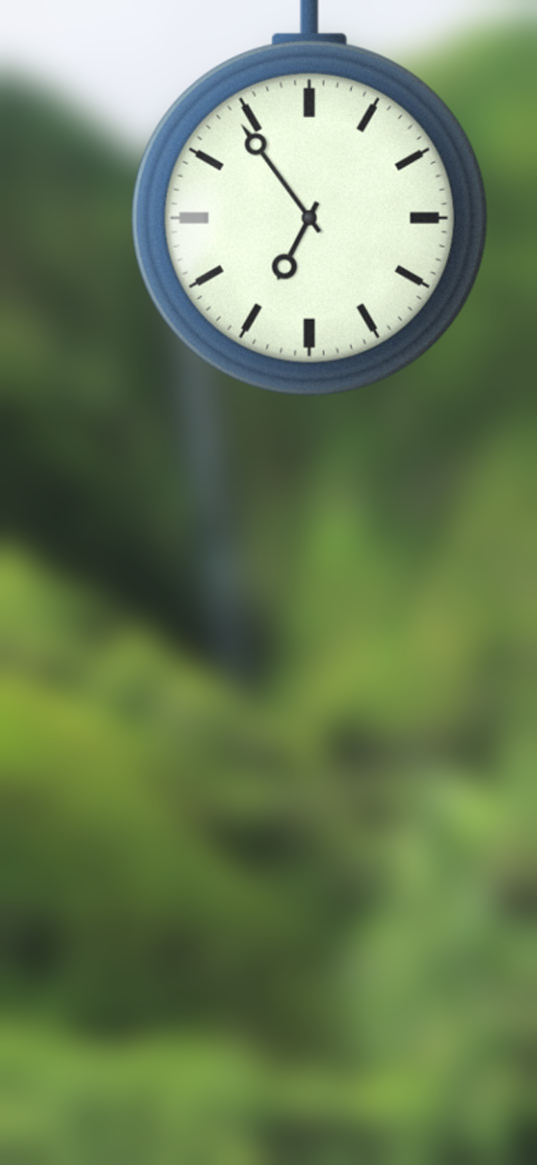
**6:54**
